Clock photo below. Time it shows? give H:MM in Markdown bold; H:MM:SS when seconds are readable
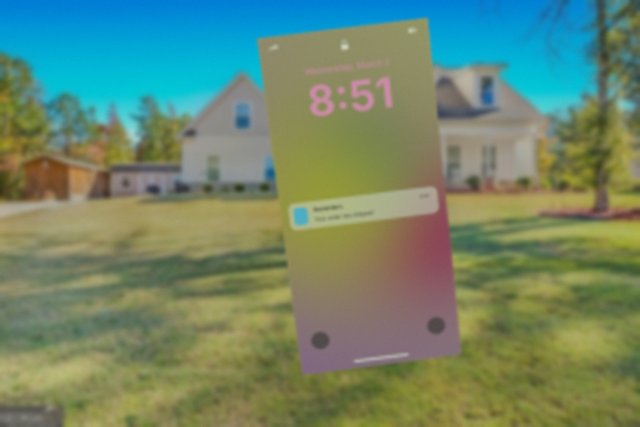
**8:51**
